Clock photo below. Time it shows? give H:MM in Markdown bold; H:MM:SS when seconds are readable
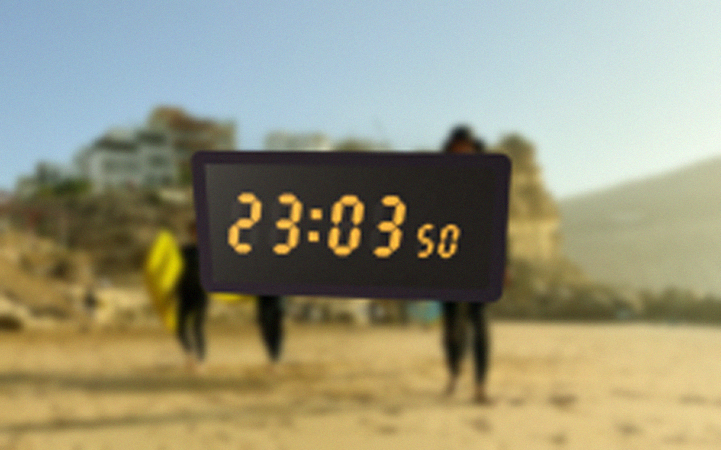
**23:03:50**
